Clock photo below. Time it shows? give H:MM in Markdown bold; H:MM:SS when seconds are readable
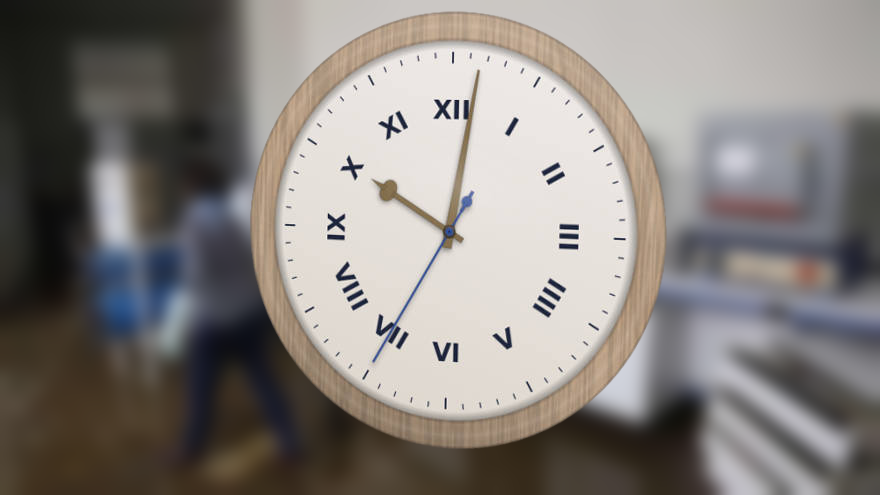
**10:01:35**
